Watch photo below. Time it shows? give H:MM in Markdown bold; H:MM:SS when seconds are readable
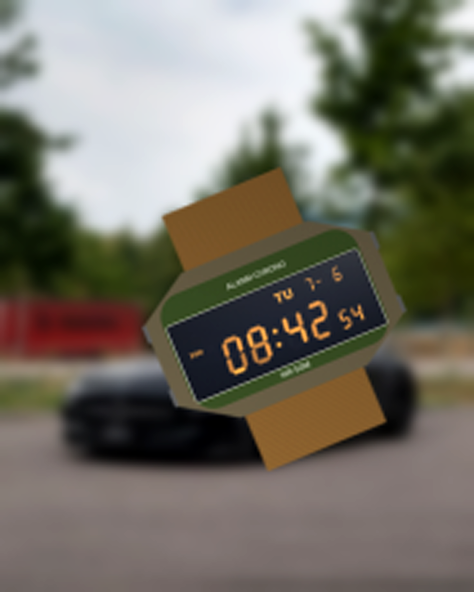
**8:42:54**
